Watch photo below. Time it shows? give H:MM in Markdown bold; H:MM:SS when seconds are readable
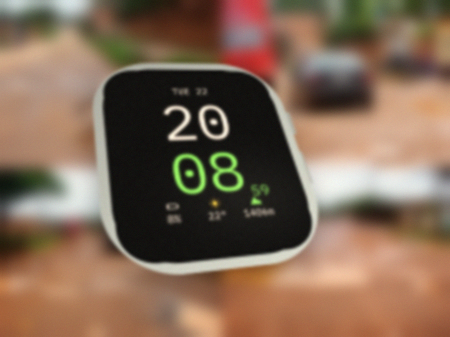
**20:08**
